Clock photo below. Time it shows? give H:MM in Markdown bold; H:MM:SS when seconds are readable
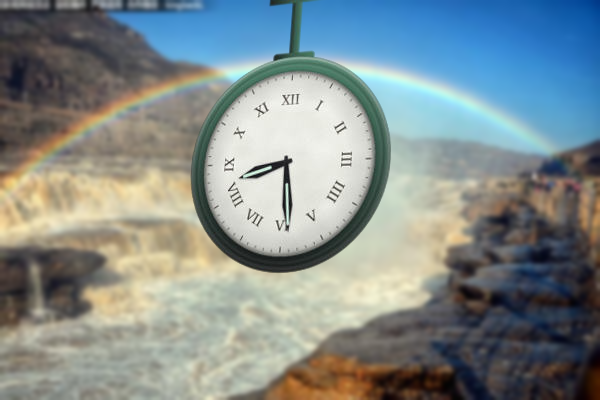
**8:29**
